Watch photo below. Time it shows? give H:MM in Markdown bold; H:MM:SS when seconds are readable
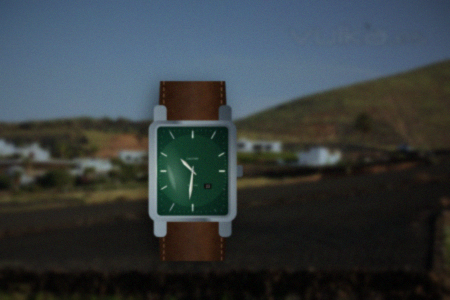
**10:31**
